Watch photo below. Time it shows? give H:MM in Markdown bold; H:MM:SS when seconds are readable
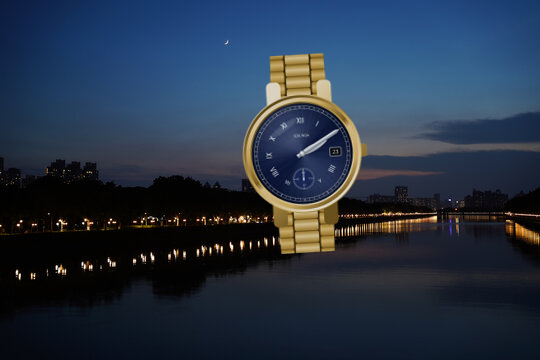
**2:10**
